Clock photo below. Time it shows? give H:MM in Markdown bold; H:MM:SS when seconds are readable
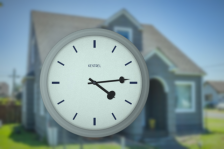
**4:14**
